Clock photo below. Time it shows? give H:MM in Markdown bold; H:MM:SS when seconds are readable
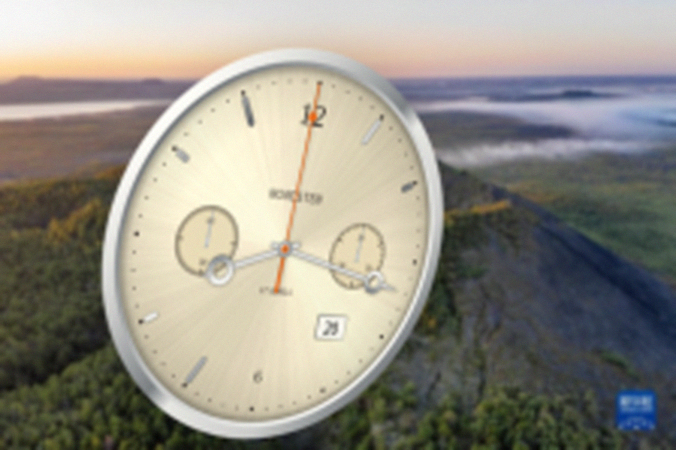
**8:17**
